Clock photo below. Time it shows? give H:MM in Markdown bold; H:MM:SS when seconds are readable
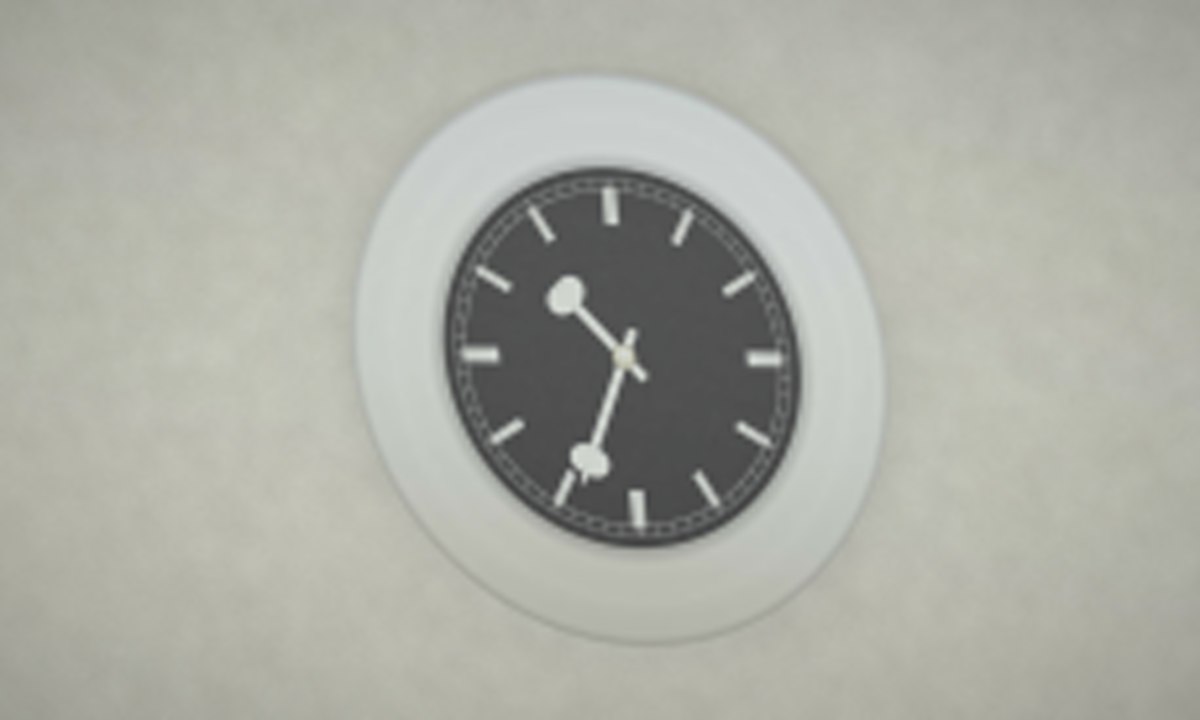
**10:34**
